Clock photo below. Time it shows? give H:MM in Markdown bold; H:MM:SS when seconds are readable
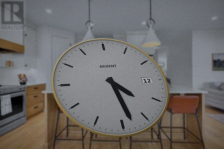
**4:28**
